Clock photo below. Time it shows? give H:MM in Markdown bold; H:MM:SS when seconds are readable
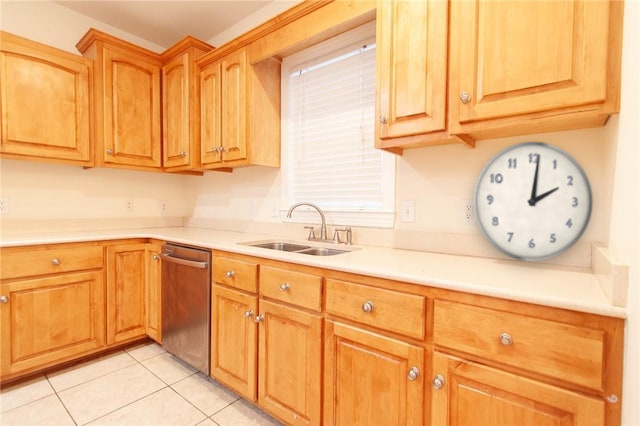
**2:01**
